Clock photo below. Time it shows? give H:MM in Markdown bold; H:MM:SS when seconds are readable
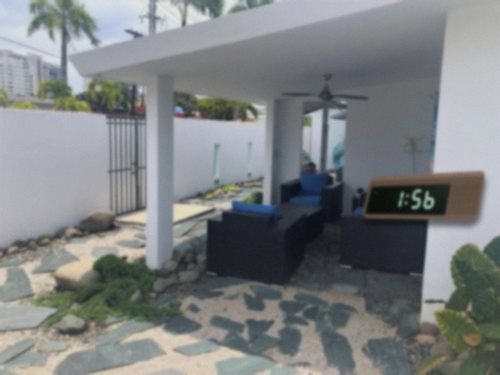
**1:56**
